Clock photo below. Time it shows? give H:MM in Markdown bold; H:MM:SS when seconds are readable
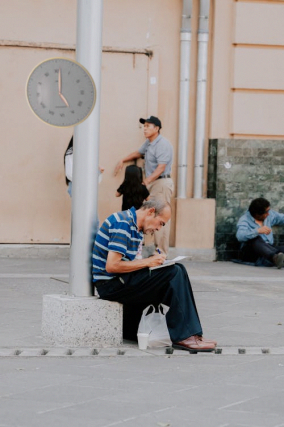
**5:01**
